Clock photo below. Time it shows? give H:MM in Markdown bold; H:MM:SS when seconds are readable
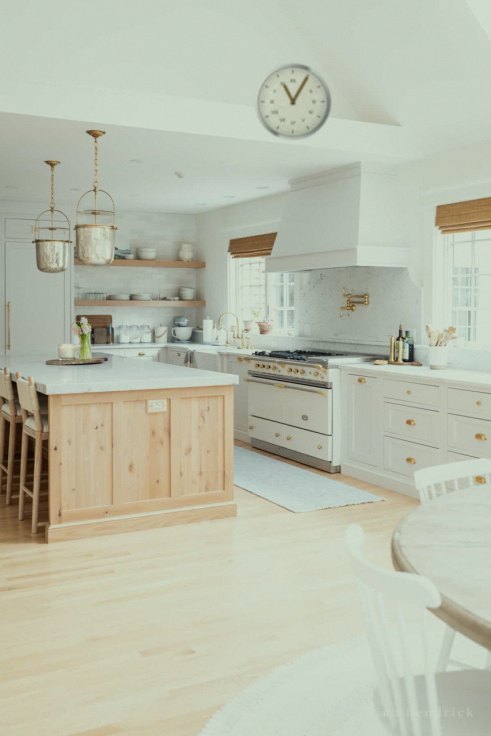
**11:05**
